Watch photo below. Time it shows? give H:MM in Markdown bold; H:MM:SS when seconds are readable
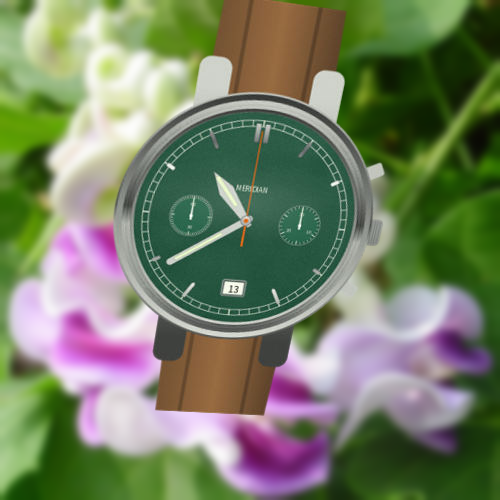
**10:39**
